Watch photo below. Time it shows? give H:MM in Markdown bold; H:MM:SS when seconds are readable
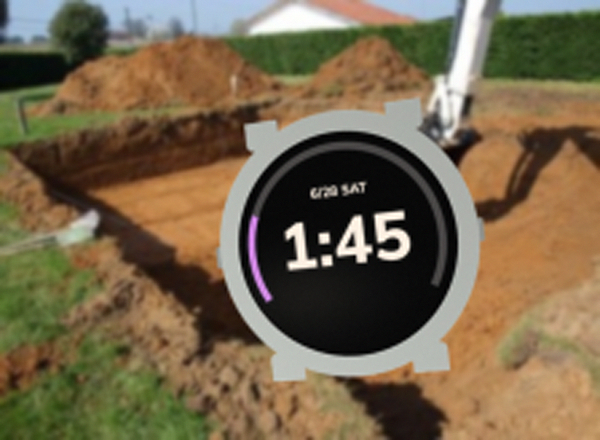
**1:45**
